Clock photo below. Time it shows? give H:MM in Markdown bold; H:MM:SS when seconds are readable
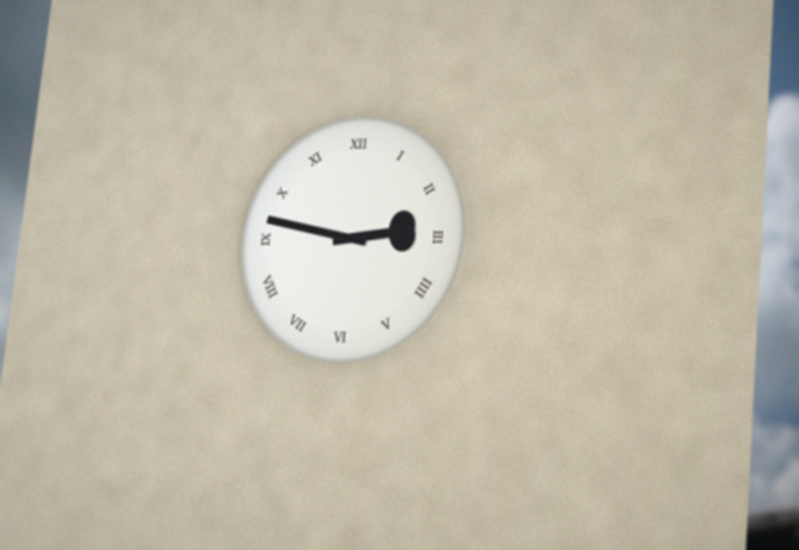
**2:47**
